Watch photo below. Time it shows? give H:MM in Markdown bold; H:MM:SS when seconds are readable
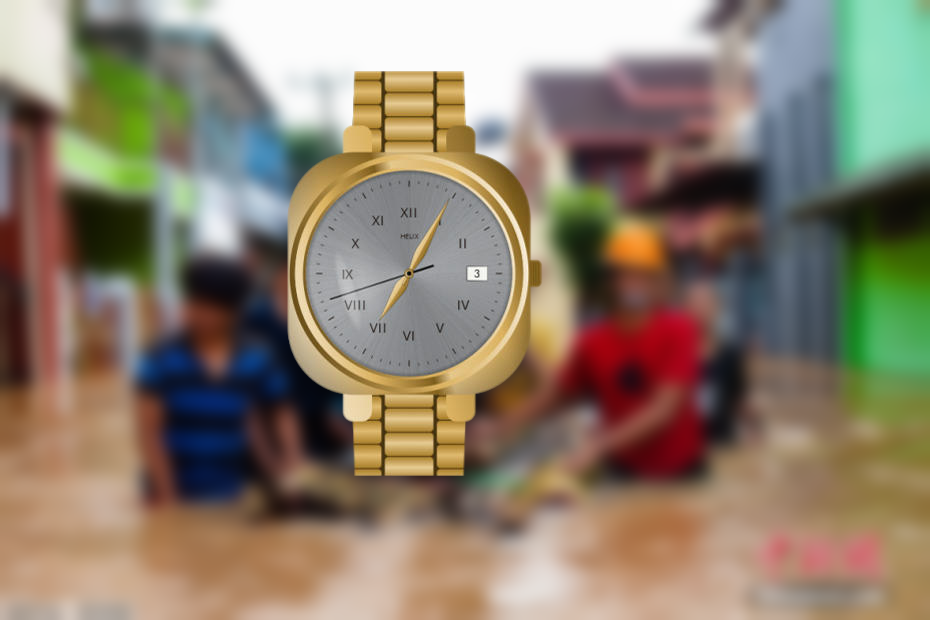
**7:04:42**
